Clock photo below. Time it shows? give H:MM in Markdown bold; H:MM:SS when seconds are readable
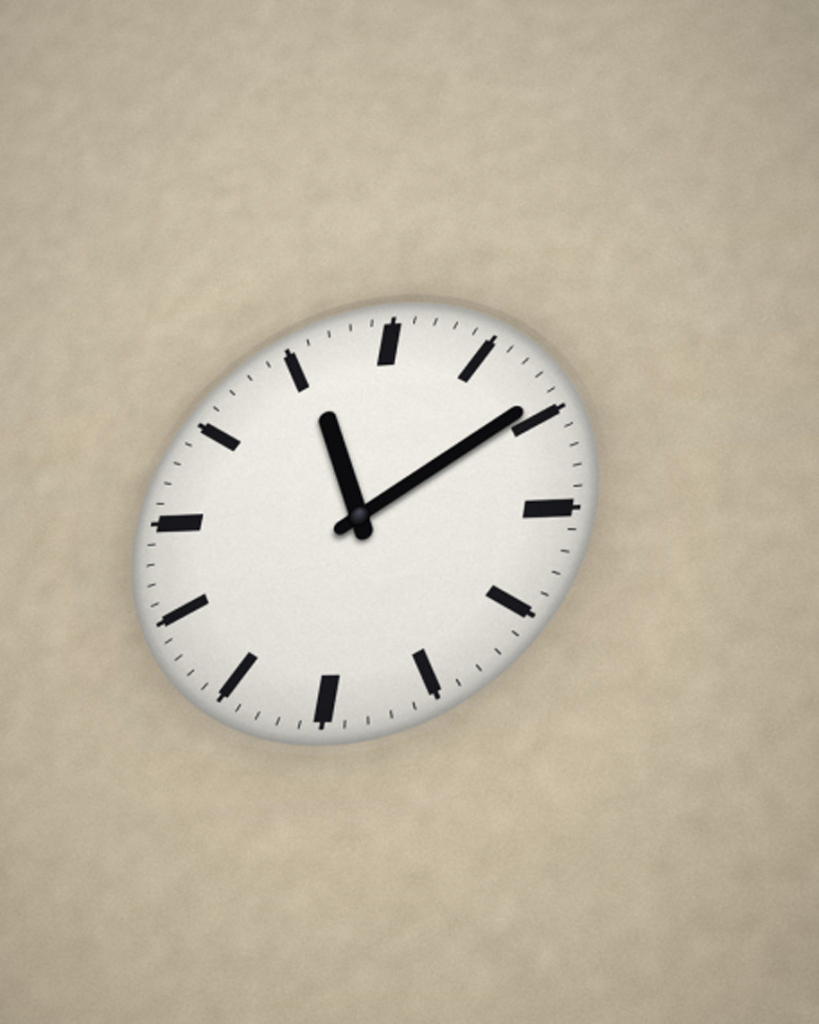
**11:09**
